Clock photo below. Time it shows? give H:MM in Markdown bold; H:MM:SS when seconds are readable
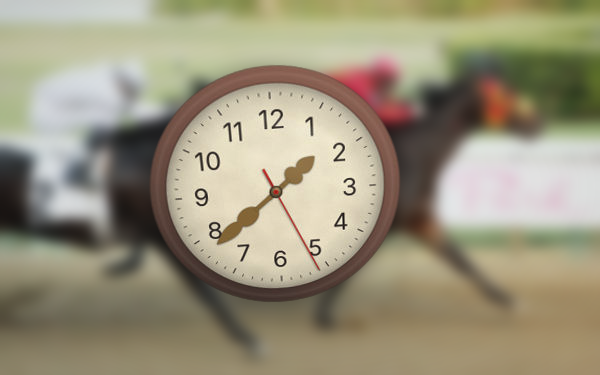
**1:38:26**
